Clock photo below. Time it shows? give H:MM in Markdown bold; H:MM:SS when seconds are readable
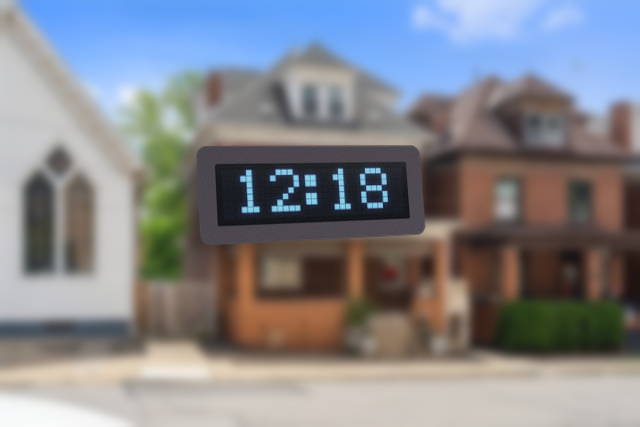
**12:18**
